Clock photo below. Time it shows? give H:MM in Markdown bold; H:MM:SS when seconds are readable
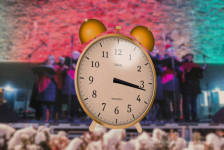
**3:17**
